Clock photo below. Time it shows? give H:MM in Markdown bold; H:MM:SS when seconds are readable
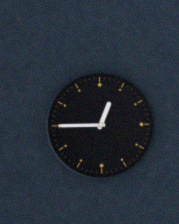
**12:45**
